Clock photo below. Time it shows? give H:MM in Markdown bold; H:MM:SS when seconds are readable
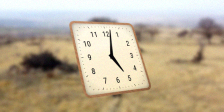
**5:02**
